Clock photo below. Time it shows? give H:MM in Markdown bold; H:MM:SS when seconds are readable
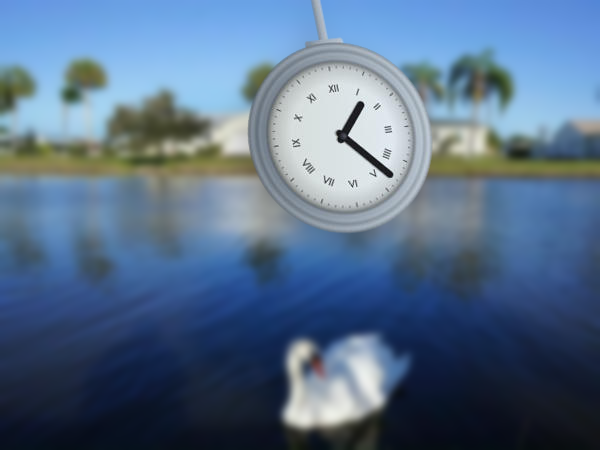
**1:23**
